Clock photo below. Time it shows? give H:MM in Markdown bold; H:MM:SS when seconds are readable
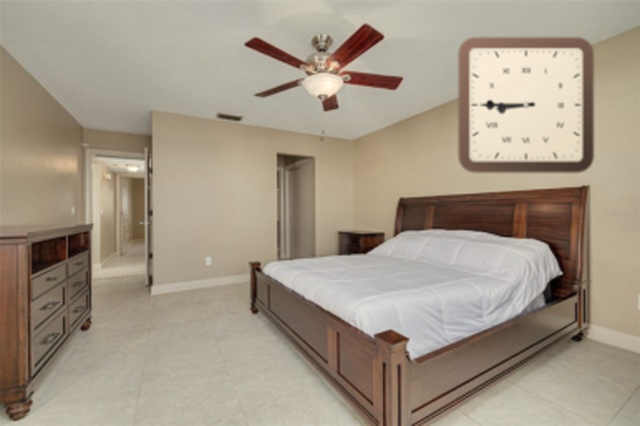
**8:45**
